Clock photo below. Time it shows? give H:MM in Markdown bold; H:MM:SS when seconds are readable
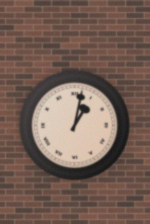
**1:02**
